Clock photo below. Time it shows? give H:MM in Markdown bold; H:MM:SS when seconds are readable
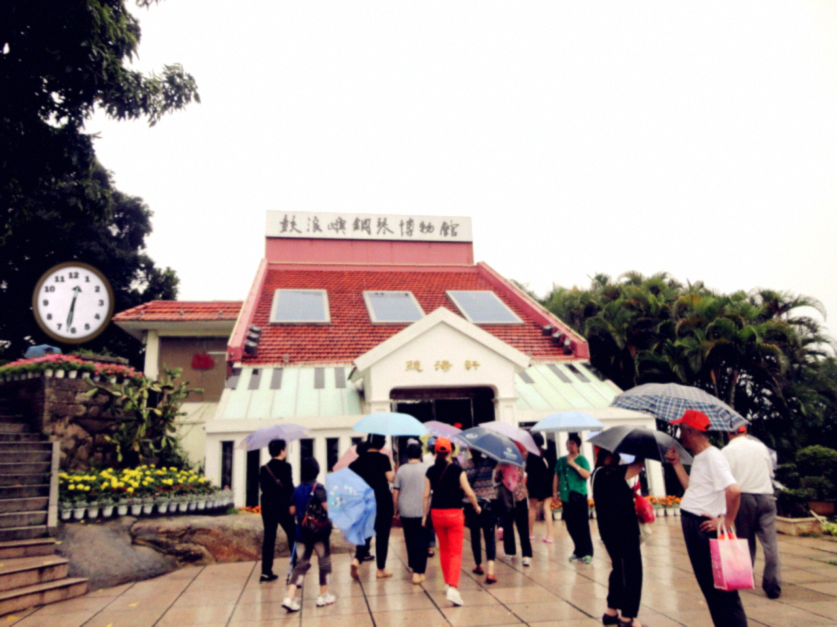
**12:32**
